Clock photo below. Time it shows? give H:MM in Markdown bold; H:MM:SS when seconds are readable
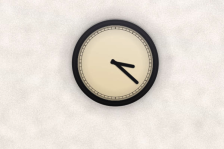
**3:22**
